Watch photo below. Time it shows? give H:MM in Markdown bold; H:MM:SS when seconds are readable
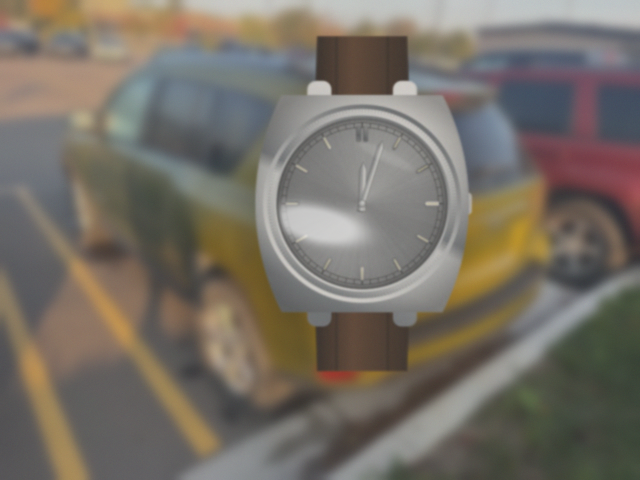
**12:03**
